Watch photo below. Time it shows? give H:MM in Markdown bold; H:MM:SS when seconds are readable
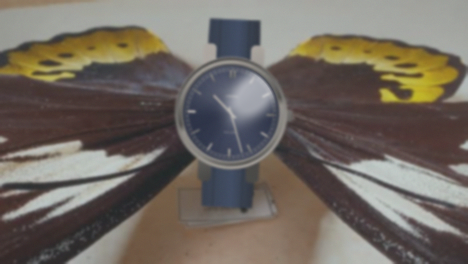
**10:27**
